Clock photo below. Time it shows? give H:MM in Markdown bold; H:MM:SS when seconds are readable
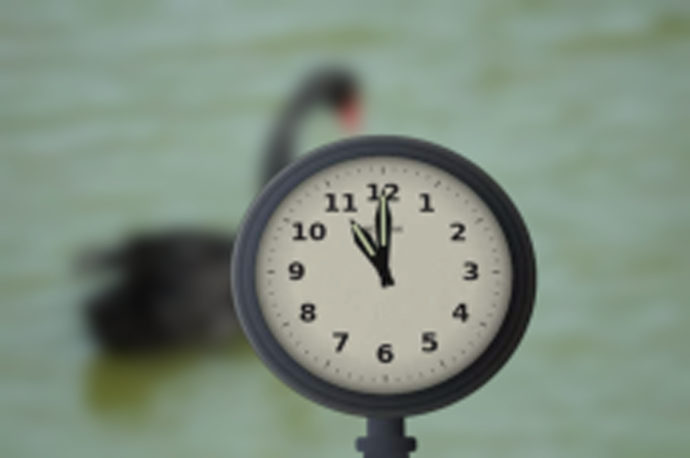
**11:00**
